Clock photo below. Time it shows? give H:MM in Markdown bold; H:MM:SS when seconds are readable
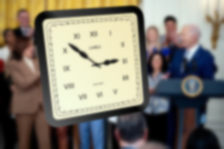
**2:52**
